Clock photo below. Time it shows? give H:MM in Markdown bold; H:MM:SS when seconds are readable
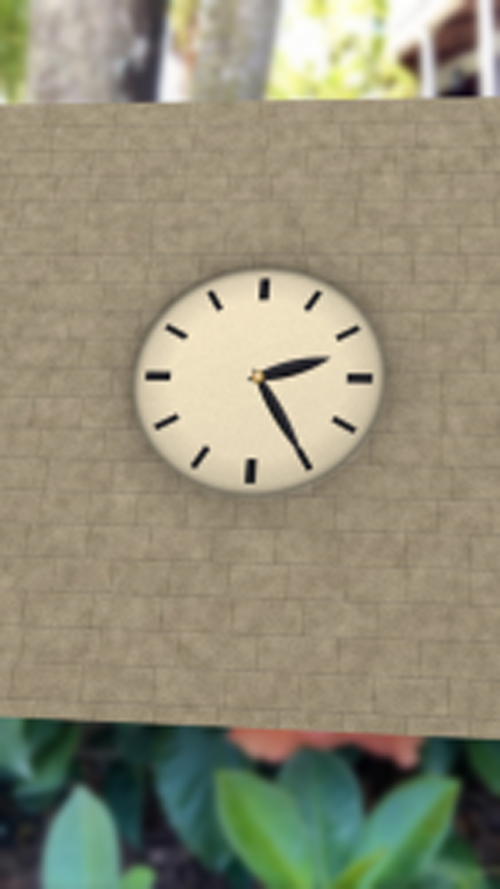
**2:25**
